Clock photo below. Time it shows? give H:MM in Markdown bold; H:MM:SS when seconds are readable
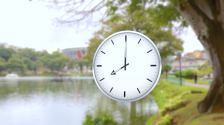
**8:00**
